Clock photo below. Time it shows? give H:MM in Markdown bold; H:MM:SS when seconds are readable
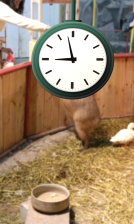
**8:58**
